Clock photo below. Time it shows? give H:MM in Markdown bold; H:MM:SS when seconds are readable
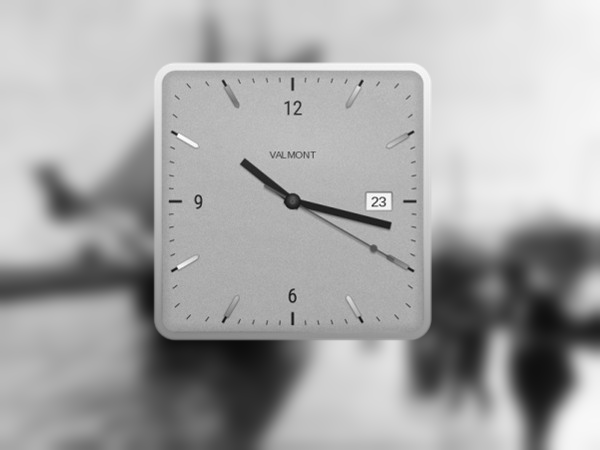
**10:17:20**
